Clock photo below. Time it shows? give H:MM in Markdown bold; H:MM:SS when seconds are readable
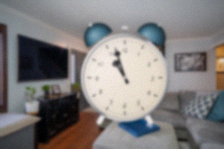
**10:57**
